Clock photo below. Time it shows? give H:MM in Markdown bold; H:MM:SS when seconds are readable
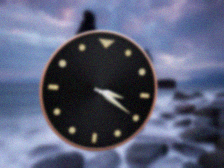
**3:20**
